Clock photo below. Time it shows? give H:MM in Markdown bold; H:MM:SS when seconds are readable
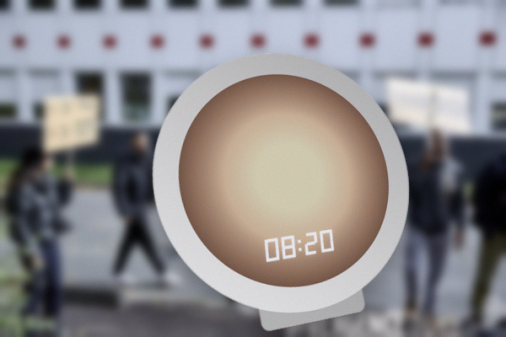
**8:20**
